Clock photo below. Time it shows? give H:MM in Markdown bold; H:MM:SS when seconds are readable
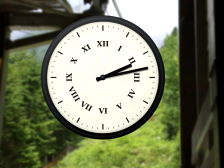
**2:13**
